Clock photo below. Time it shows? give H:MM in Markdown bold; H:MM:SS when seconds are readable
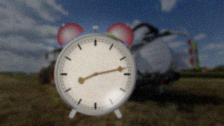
**8:13**
